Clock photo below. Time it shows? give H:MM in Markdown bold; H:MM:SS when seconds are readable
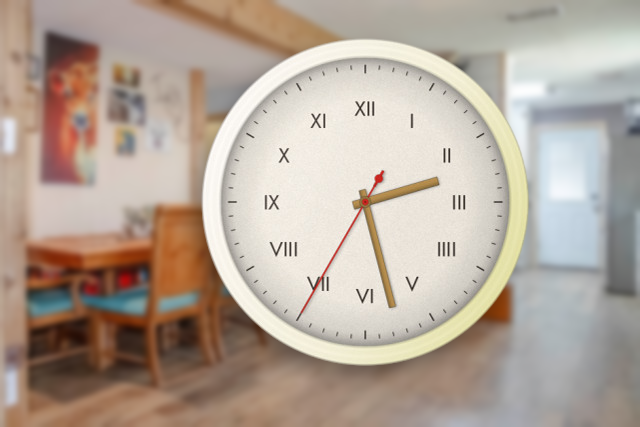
**2:27:35**
